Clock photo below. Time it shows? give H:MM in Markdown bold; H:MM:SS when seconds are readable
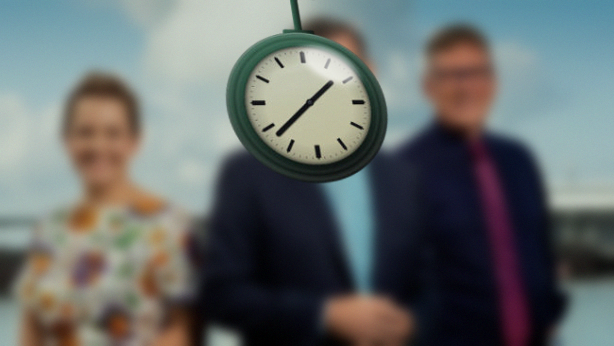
**1:38**
